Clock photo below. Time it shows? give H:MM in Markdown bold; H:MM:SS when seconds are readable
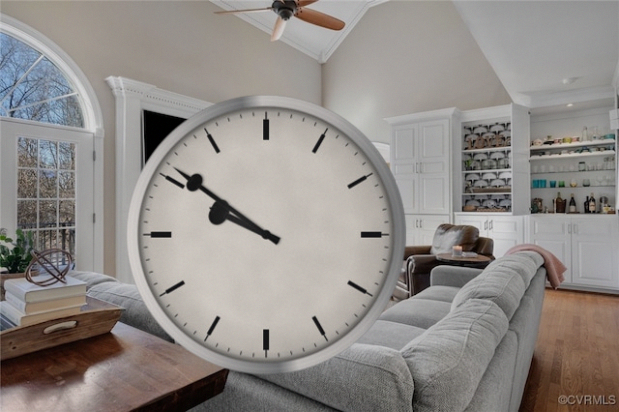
**9:51**
